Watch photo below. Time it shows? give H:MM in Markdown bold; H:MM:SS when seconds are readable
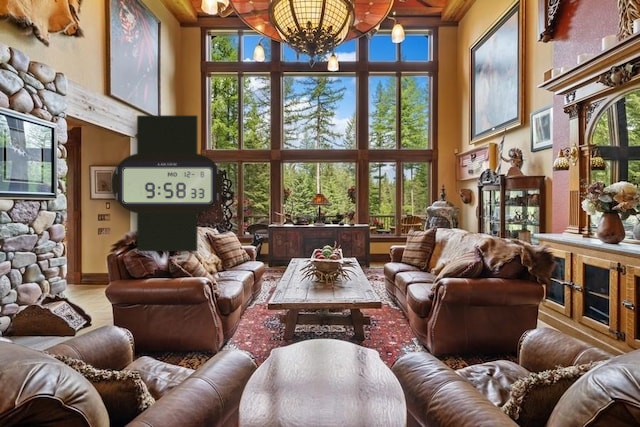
**9:58:33**
